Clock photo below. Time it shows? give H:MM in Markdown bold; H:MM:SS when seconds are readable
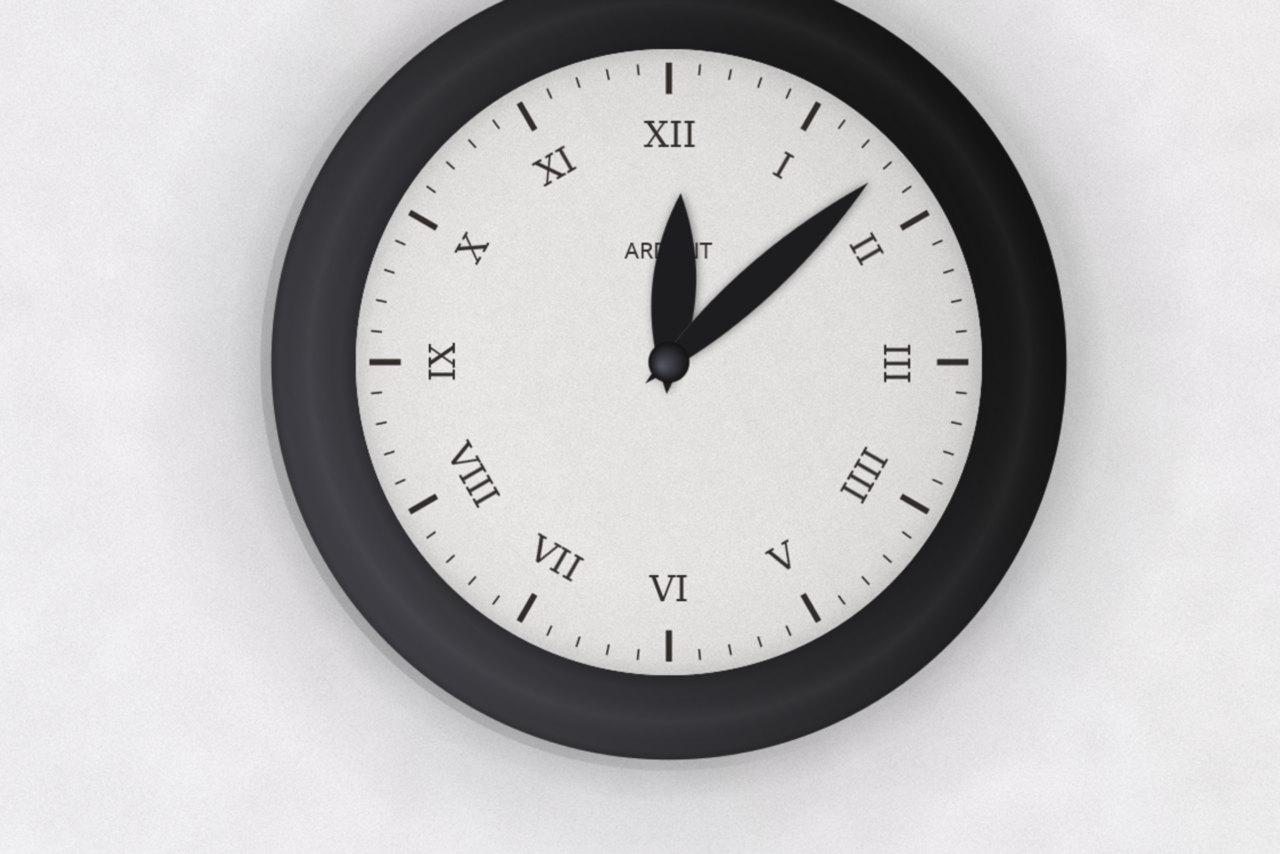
**12:08**
